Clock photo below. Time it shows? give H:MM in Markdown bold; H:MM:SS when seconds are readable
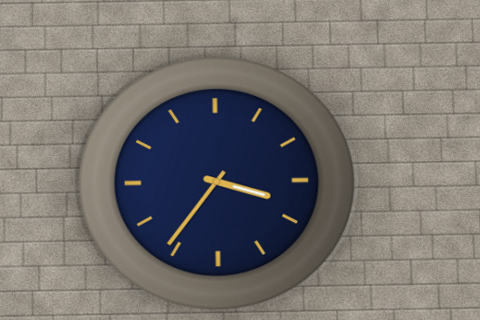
**3:36**
